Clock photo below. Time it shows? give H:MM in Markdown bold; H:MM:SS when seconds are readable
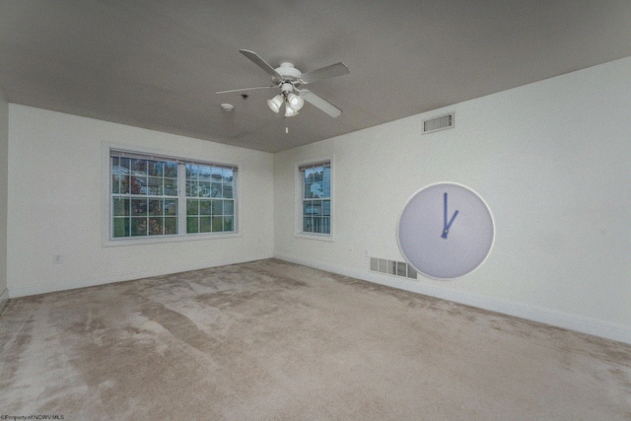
**1:00**
